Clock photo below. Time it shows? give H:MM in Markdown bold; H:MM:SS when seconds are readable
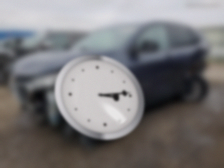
**3:14**
